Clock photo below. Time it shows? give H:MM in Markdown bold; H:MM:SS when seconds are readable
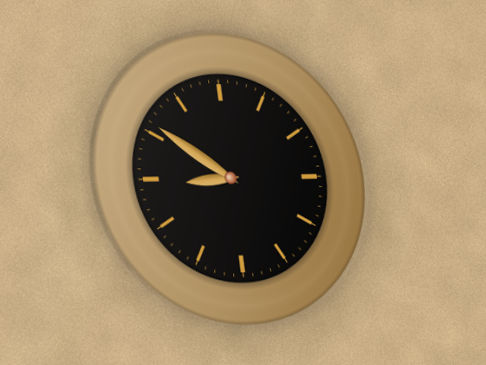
**8:51**
